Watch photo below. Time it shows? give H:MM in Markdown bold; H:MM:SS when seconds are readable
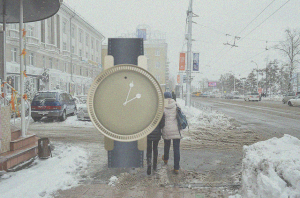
**2:03**
